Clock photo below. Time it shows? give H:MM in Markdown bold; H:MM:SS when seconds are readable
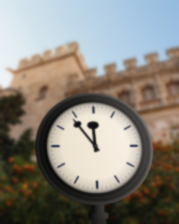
**11:54**
